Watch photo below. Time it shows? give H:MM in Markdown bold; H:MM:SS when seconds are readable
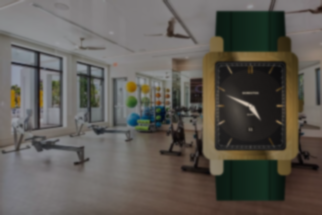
**4:49**
